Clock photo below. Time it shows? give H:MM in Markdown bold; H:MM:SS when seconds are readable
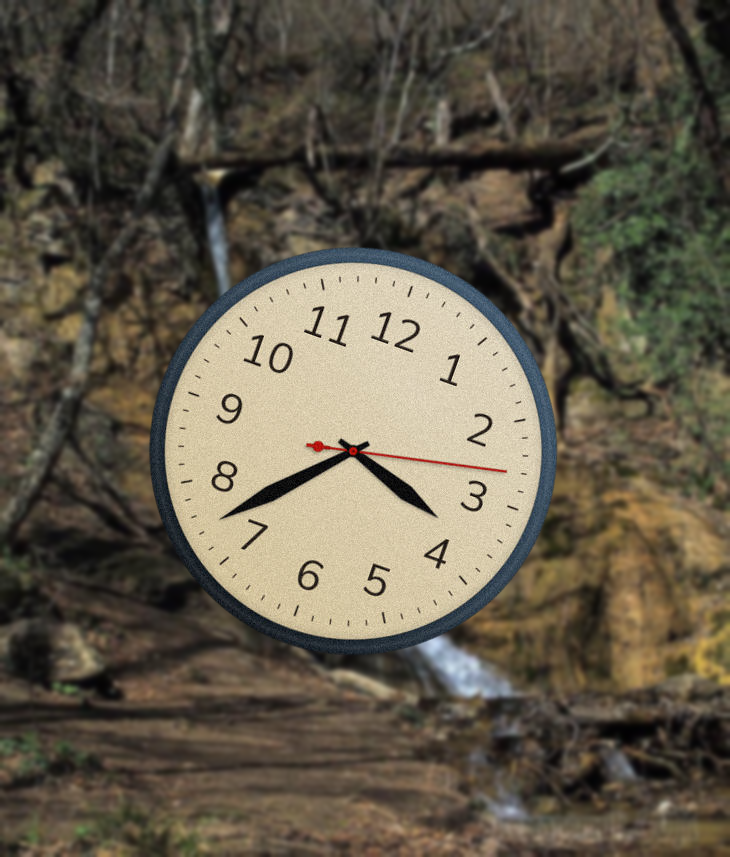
**3:37:13**
